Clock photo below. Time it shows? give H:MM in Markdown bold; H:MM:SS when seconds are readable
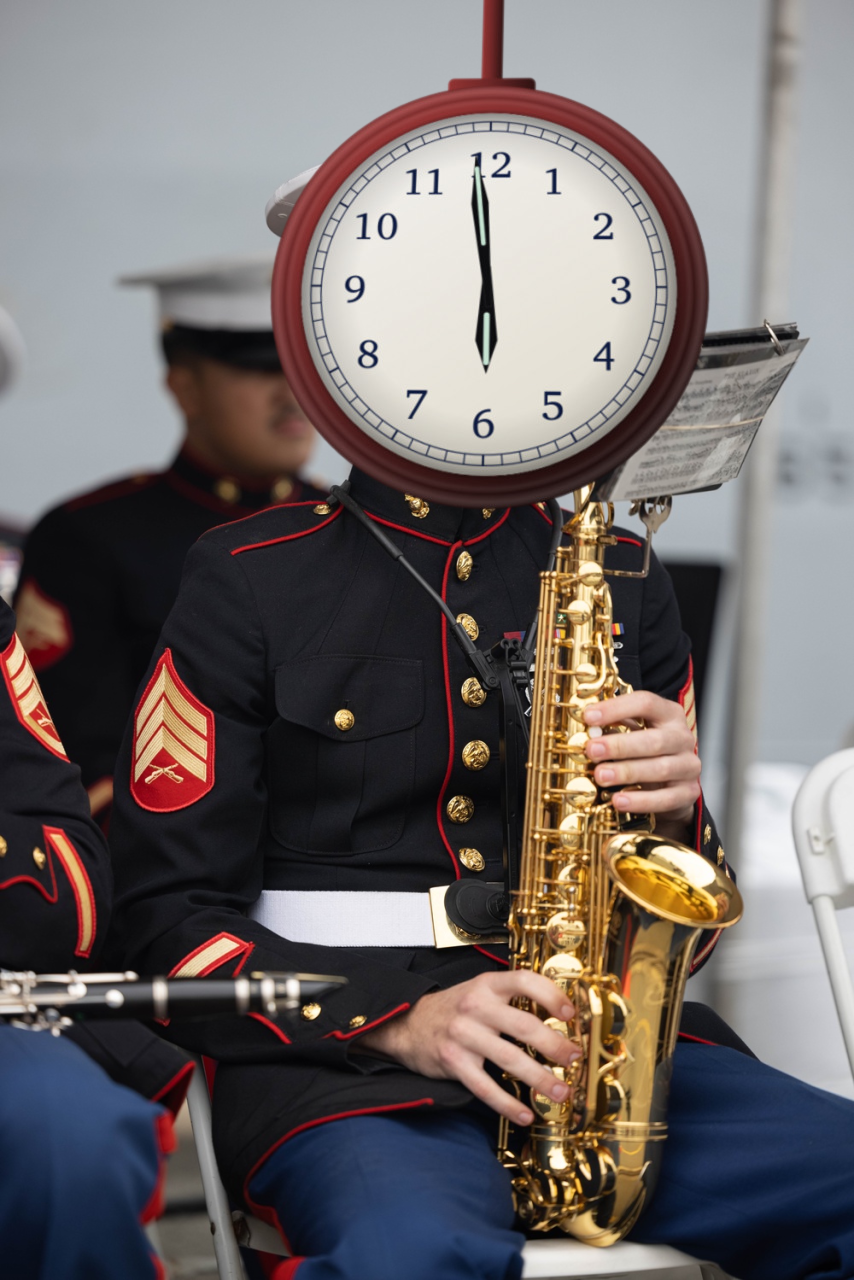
**5:59**
